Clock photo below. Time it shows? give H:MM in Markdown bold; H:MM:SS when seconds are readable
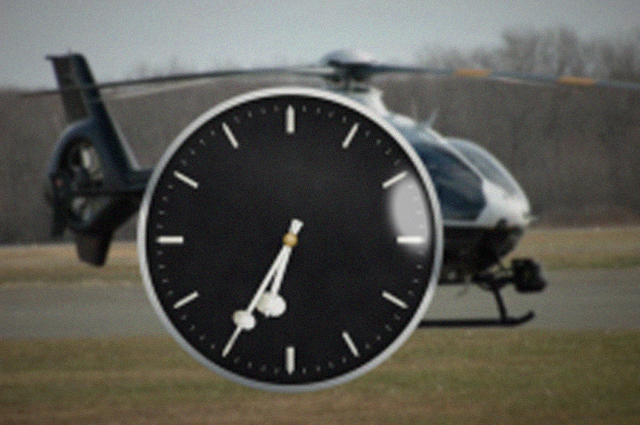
**6:35**
